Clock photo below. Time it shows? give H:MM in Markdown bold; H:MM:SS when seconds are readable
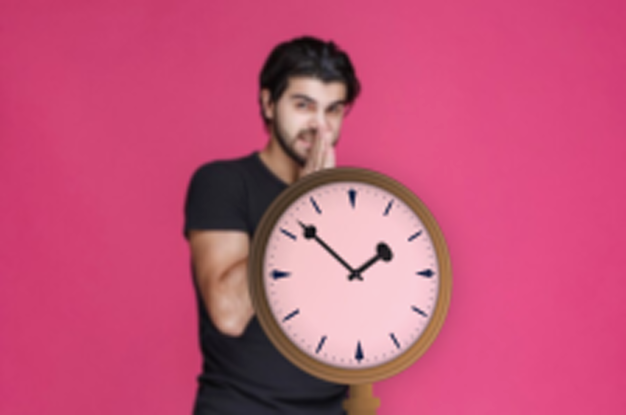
**1:52**
